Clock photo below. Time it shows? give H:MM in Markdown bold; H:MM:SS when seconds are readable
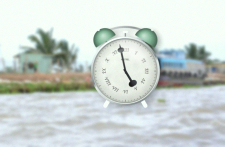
**4:58**
